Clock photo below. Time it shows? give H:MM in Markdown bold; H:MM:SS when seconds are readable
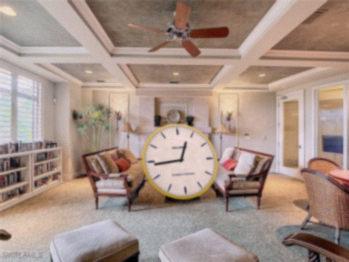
**12:44**
